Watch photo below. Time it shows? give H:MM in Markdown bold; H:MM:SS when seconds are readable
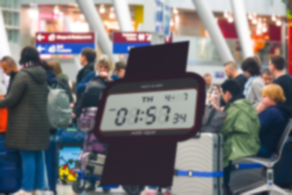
**1:57**
